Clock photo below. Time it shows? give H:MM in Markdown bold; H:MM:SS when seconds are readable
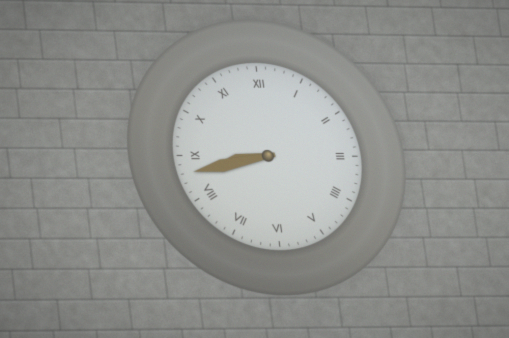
**8:43**
